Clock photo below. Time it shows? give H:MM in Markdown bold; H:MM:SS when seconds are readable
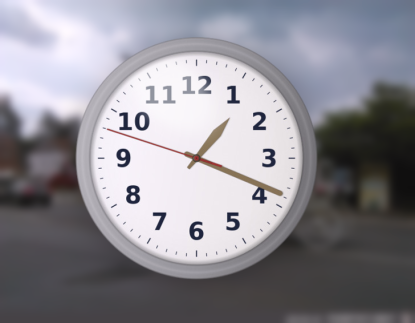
**1:18:48**
